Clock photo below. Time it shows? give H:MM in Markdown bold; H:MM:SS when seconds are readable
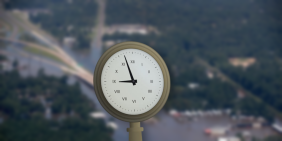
**8:57**
